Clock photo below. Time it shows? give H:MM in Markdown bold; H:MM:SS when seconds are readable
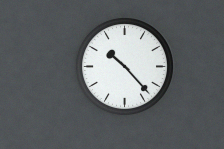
**10:23**
